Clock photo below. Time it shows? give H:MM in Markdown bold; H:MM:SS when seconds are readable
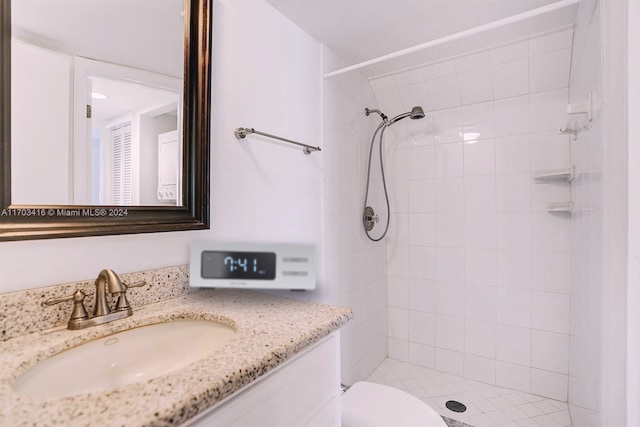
**7:41**
